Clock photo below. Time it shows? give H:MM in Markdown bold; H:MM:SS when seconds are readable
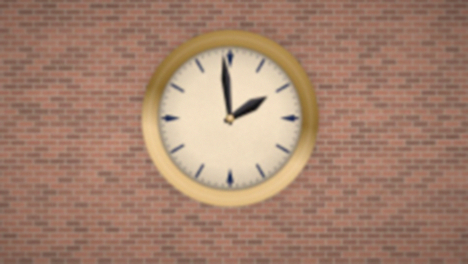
**1:59**
